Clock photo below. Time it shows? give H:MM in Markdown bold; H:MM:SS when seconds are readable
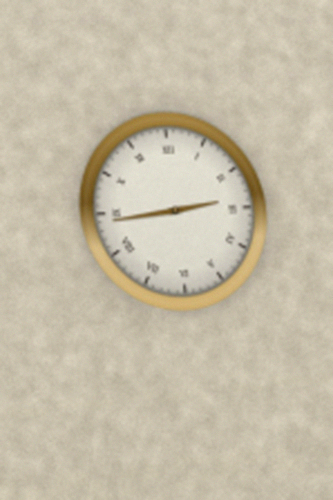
**2:44**
